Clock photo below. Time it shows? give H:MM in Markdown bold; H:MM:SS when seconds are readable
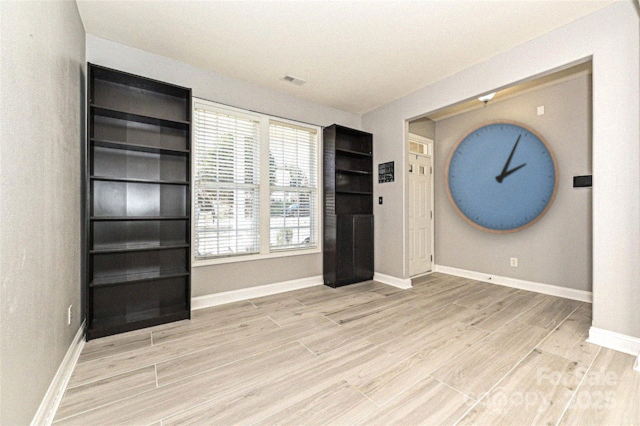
**2:04**
